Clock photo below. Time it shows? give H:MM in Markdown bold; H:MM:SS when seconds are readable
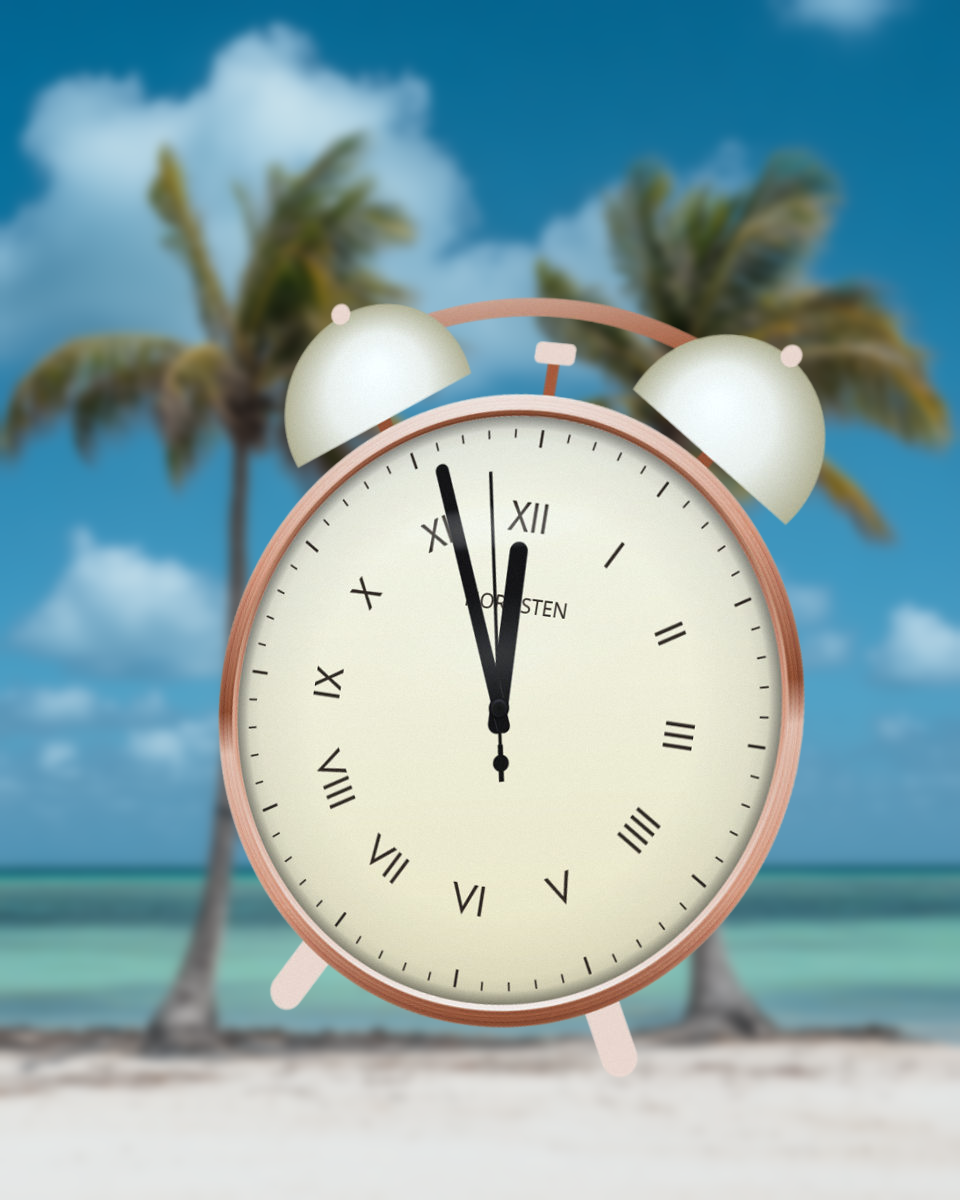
**11:55:58**
